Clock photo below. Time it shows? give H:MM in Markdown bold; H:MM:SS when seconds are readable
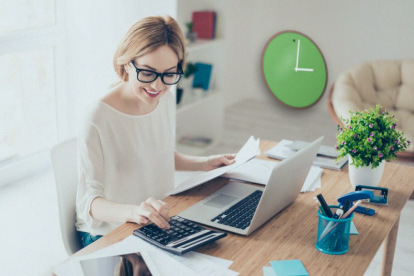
**3:02**
